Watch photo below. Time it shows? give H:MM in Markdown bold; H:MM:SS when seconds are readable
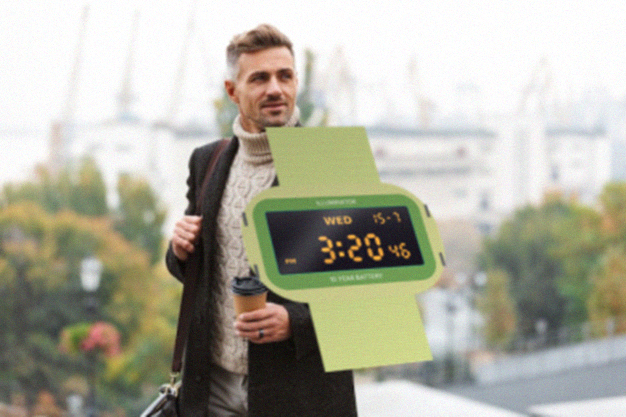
**3:20:46**
